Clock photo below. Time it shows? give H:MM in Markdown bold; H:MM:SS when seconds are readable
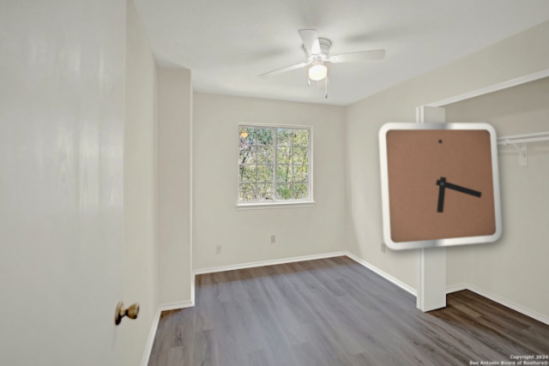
**6:18**
